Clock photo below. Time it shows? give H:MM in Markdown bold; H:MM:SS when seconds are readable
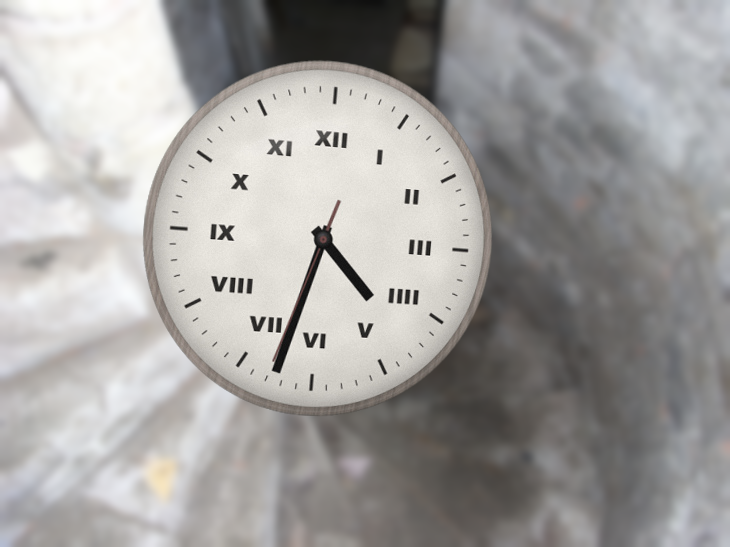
**4:32:33**
